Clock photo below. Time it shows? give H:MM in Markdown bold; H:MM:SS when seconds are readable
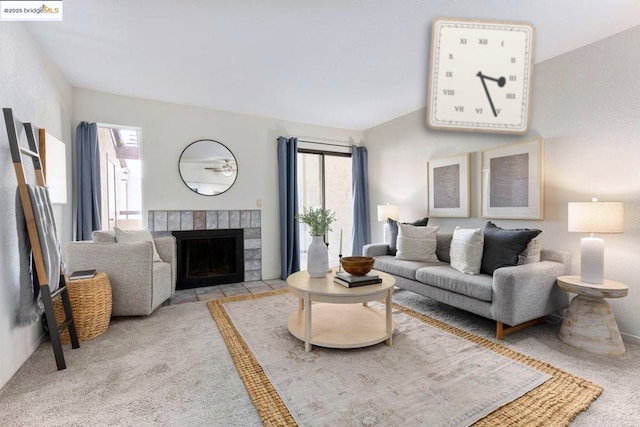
**3:26**
